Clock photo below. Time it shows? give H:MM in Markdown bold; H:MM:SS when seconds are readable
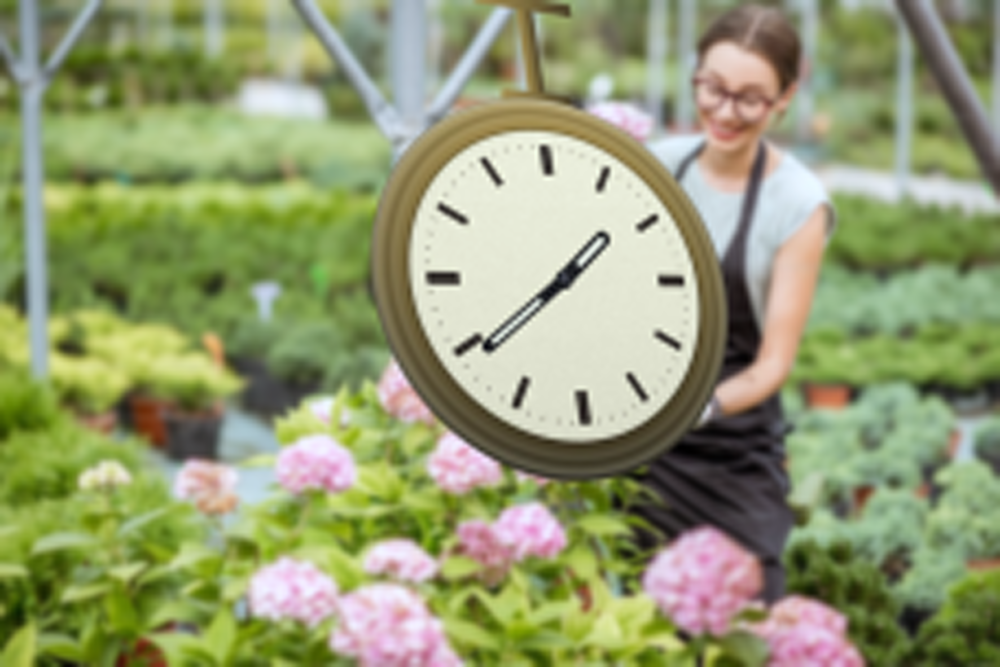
**1:39**
